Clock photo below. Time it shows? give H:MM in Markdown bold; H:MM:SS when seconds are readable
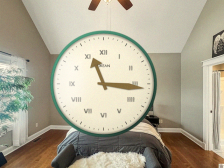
**11:16**
